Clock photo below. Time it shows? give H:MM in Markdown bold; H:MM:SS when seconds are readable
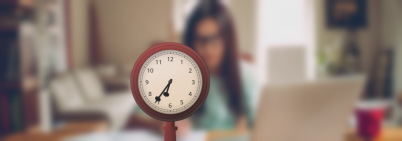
**6:36**
